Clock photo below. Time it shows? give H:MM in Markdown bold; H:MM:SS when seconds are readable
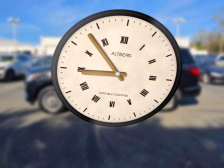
**8:53**
